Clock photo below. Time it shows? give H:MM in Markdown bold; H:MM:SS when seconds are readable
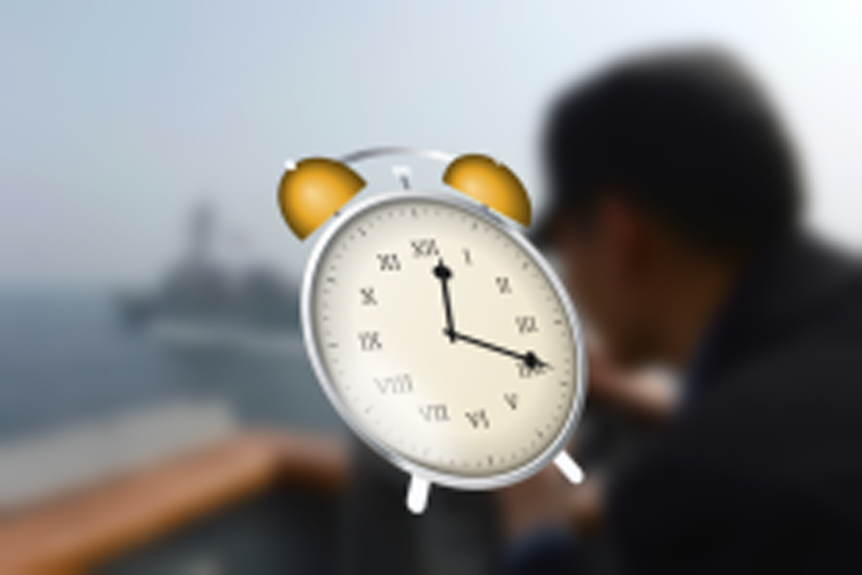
**12:19**
